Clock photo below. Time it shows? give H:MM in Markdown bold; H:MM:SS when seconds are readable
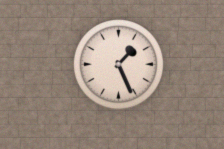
**1:26**
